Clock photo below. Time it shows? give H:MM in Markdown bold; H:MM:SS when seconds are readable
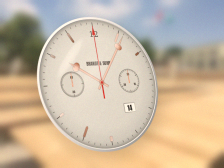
**10:06**
